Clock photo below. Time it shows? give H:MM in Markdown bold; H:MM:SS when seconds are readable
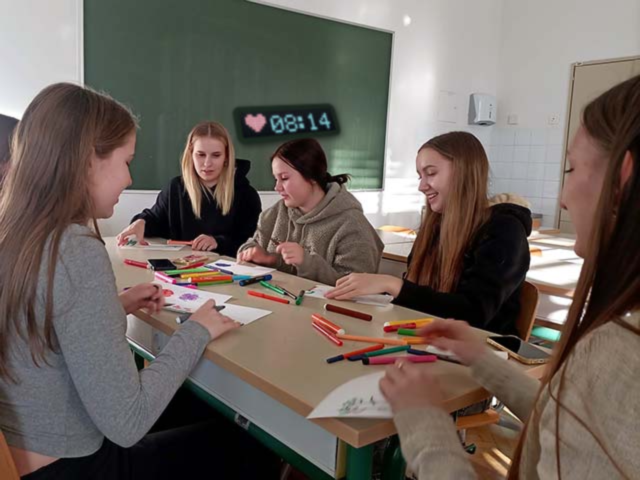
**8:14**
